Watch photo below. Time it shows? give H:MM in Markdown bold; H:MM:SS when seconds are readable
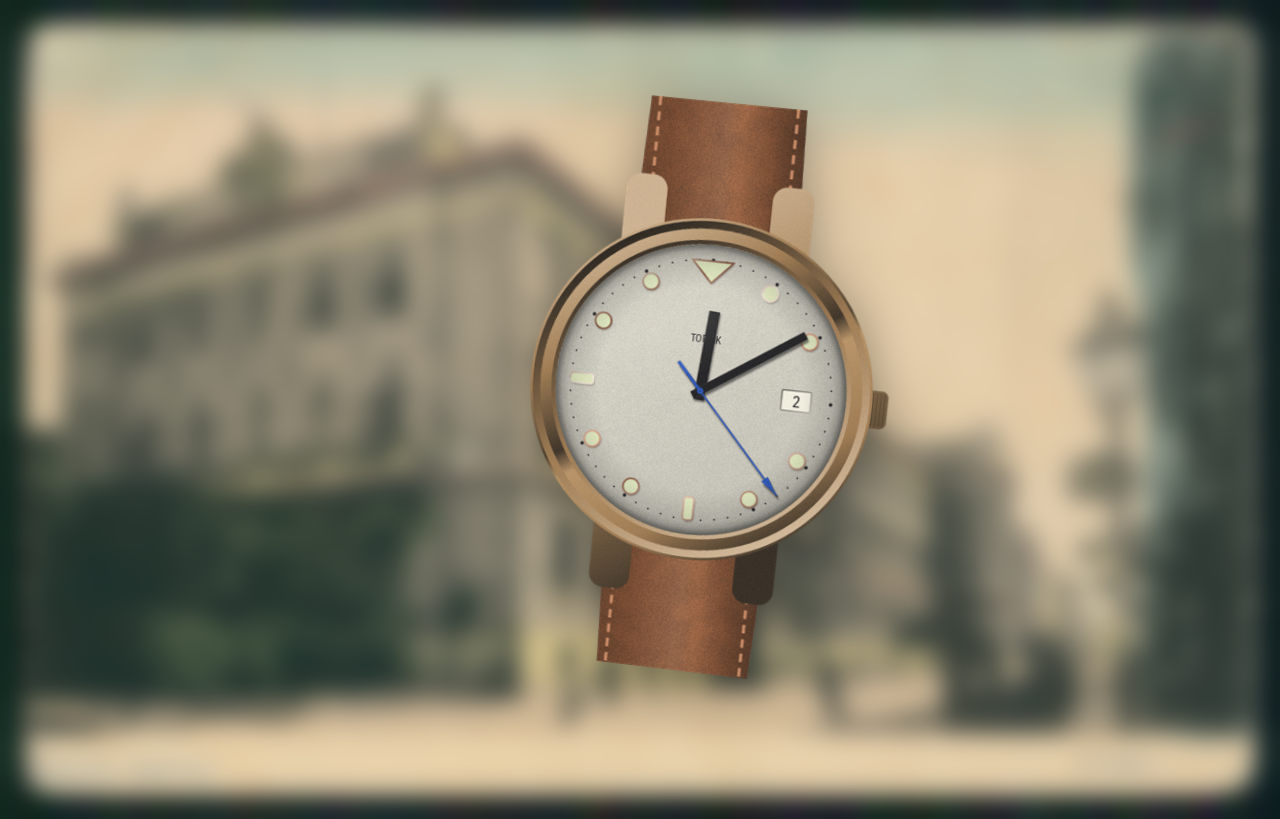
**12:09:23**
